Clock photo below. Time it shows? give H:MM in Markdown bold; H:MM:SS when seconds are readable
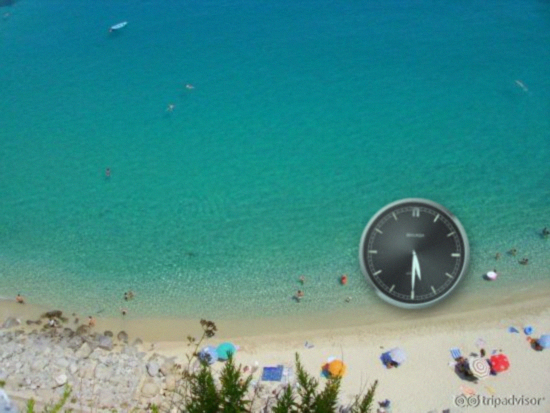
**5:30**
